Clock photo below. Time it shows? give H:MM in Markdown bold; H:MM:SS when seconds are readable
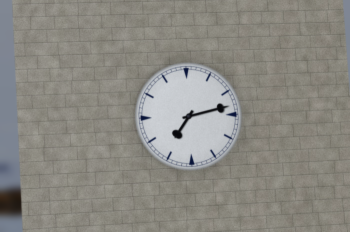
**7:13**
